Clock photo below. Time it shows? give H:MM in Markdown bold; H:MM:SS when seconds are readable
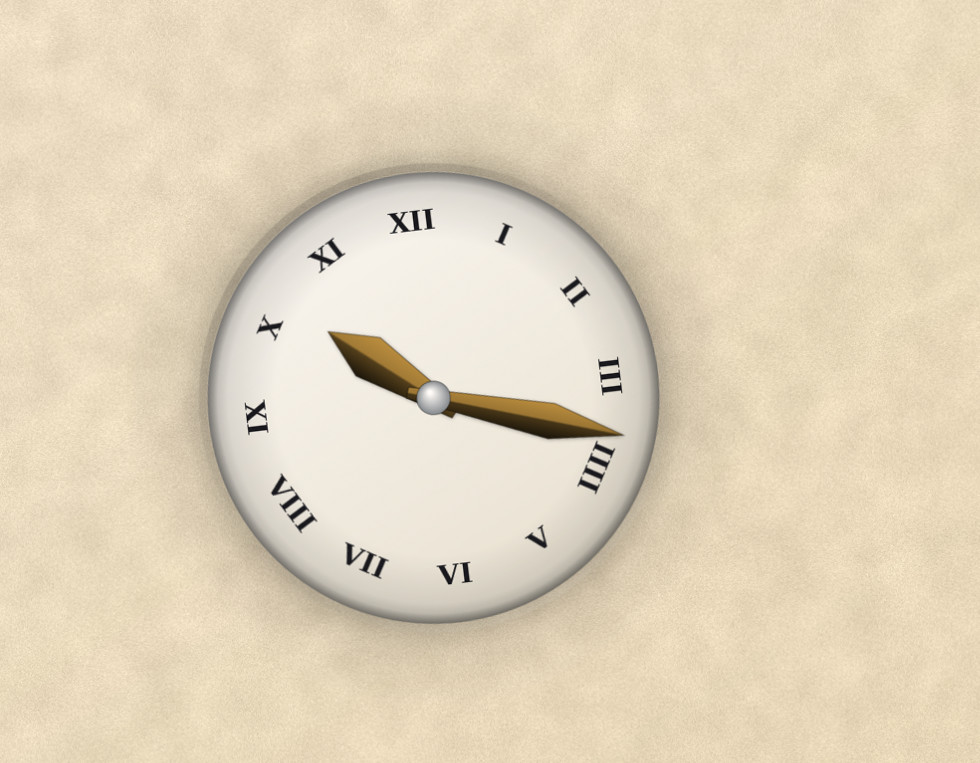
**10:18**
